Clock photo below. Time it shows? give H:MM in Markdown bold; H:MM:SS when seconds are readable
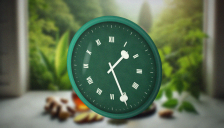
**1:26**
